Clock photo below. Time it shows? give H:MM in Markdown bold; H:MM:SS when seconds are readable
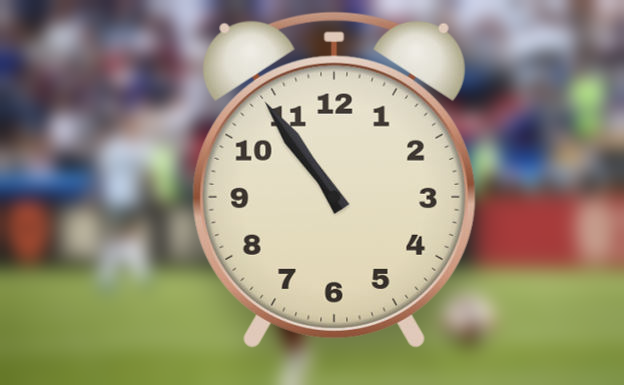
**10:54**
